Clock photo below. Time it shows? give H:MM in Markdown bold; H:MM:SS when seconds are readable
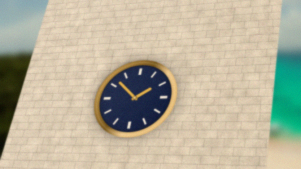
**1:52**
